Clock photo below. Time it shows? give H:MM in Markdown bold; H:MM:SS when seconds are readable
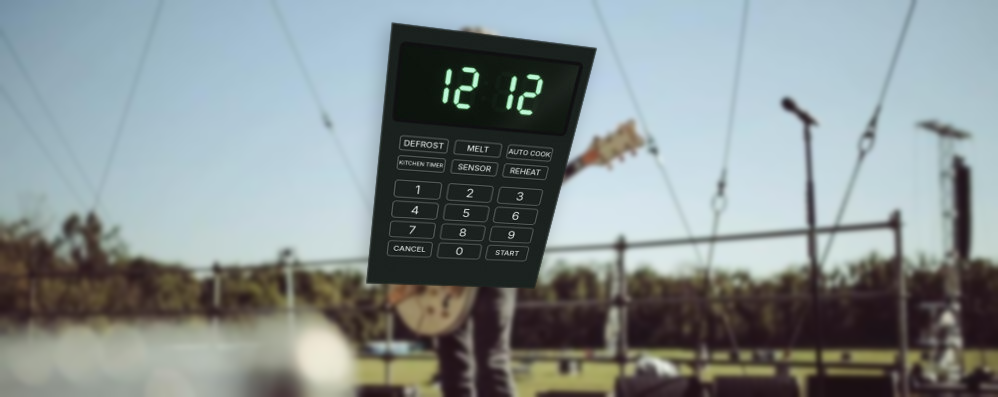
**12:12**
